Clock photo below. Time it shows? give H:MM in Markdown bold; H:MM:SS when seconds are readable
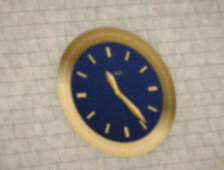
**11:24**
